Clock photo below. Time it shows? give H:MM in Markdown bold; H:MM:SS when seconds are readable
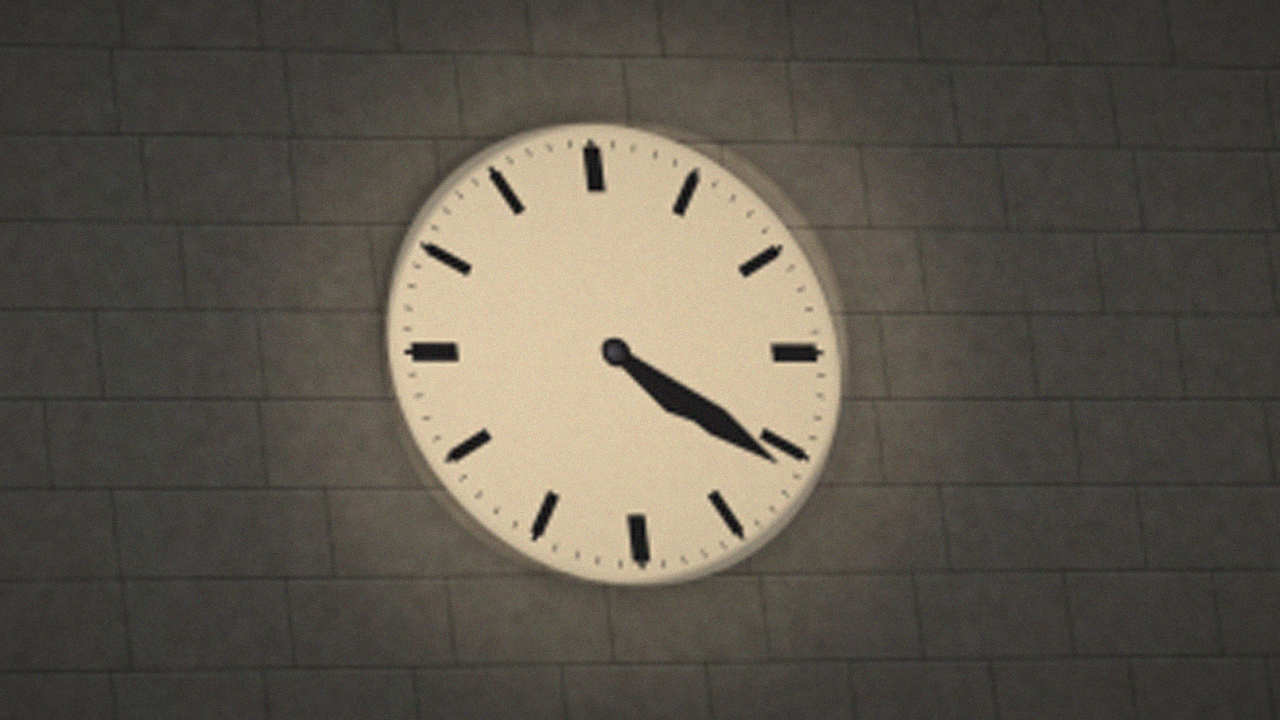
**4:21**
